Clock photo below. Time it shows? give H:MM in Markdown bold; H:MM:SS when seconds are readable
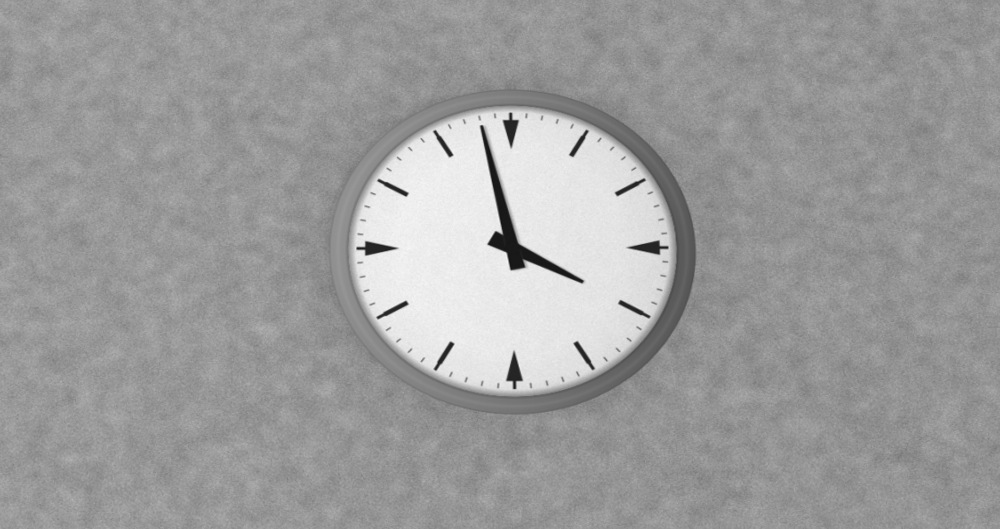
**3:58**
